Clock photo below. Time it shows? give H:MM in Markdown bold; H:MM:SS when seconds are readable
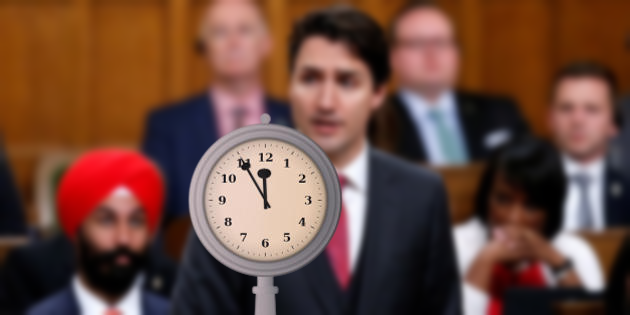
**11:55**
